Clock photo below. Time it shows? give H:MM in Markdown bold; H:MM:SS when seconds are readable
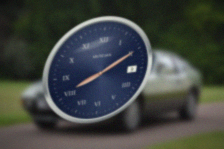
**8:10**
